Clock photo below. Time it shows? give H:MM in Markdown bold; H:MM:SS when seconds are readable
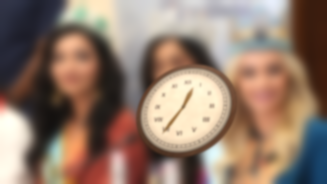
**12:35**
